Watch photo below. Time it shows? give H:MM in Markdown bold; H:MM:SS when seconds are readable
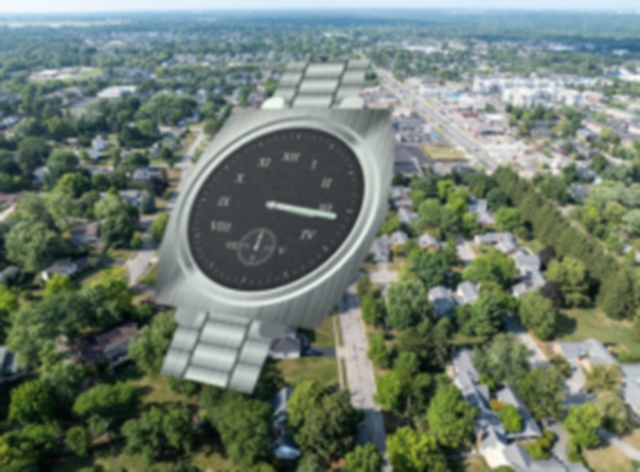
**3:16**
